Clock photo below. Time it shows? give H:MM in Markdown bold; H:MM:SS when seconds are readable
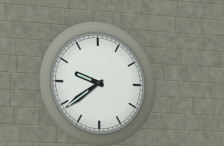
**9:39**
